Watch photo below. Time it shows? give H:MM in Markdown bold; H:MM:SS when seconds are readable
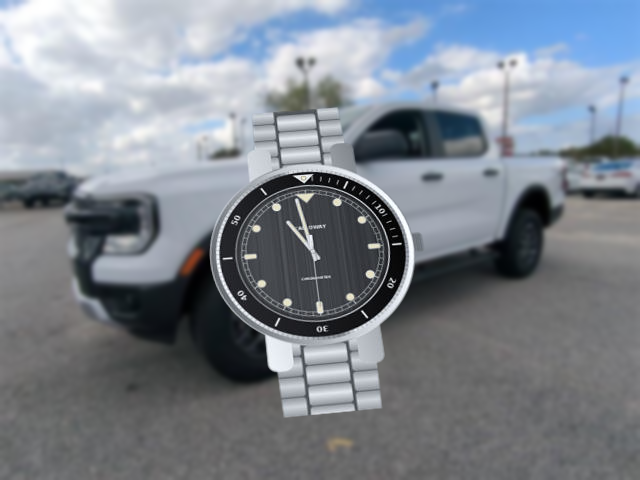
**10:58:30**
